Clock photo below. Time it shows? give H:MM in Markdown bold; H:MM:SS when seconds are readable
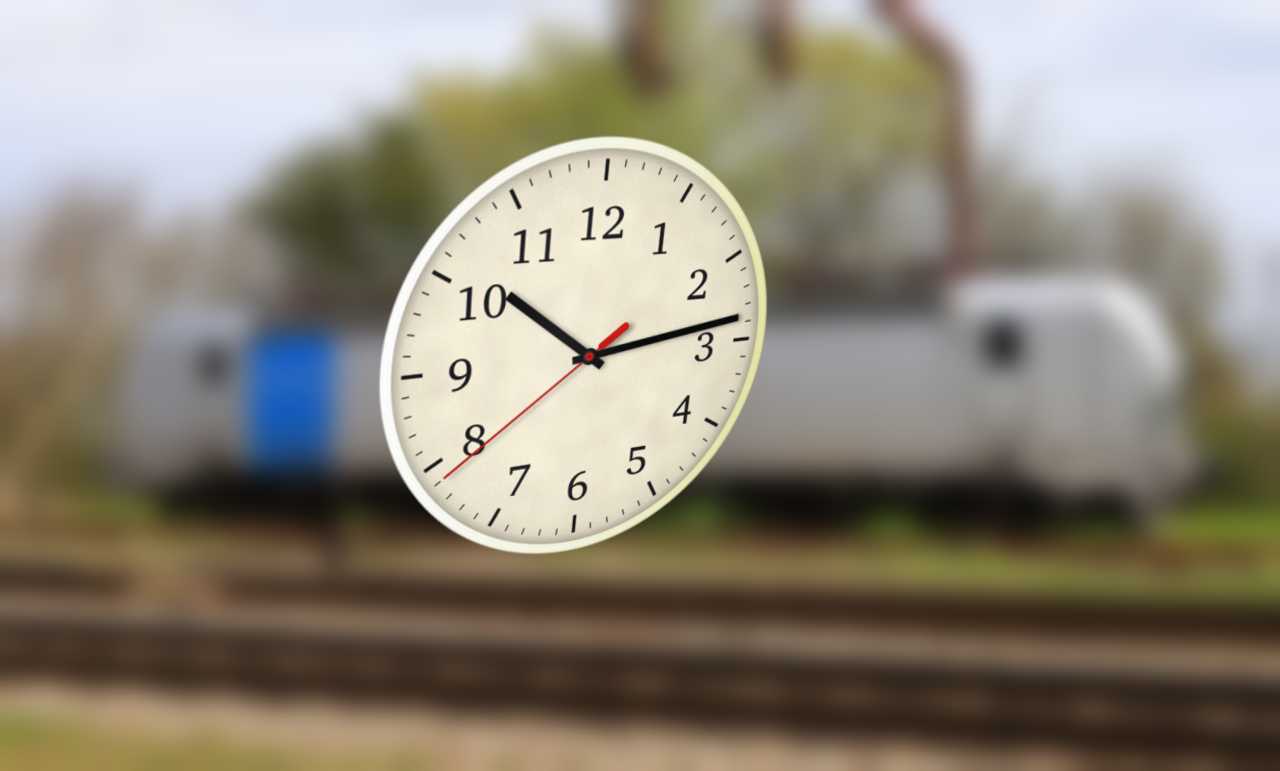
**10:13:39**
